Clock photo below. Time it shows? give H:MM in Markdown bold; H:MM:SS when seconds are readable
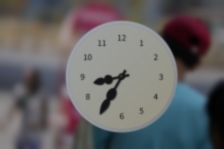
**8:35**
